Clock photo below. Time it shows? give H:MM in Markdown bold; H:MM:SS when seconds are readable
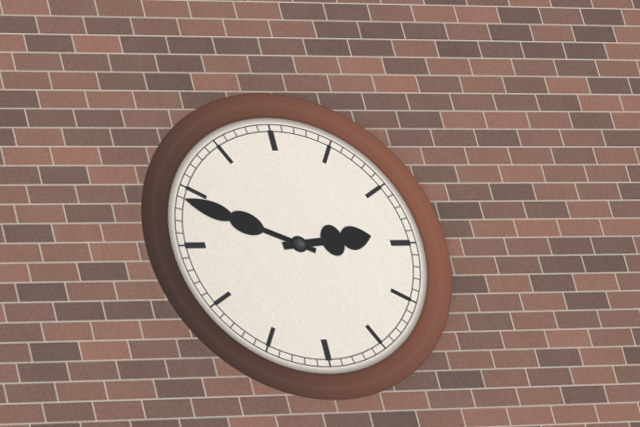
**2:49**
